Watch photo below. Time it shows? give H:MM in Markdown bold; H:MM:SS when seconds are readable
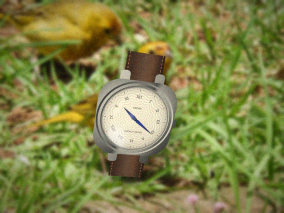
**10:21**
